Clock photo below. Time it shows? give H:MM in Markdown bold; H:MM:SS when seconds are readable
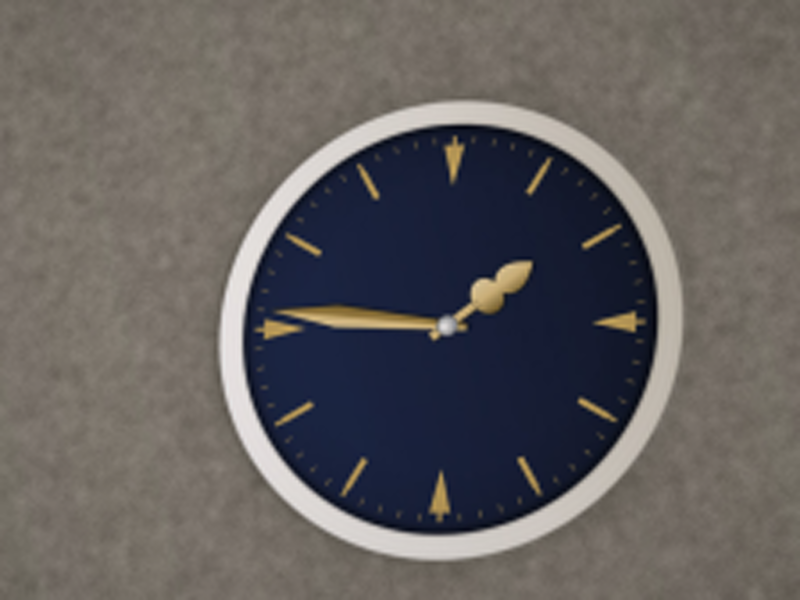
**1:46**
